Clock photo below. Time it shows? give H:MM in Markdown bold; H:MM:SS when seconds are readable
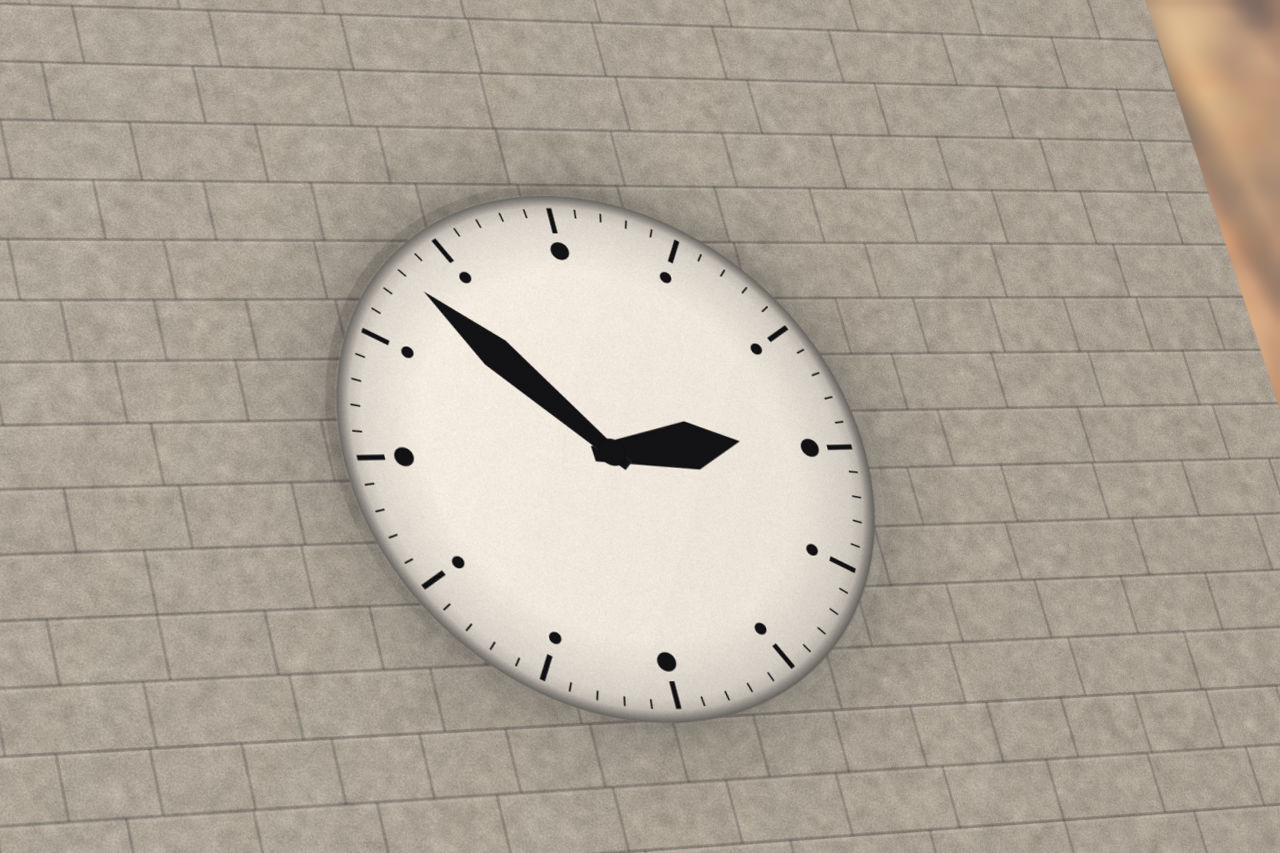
**2:53**
